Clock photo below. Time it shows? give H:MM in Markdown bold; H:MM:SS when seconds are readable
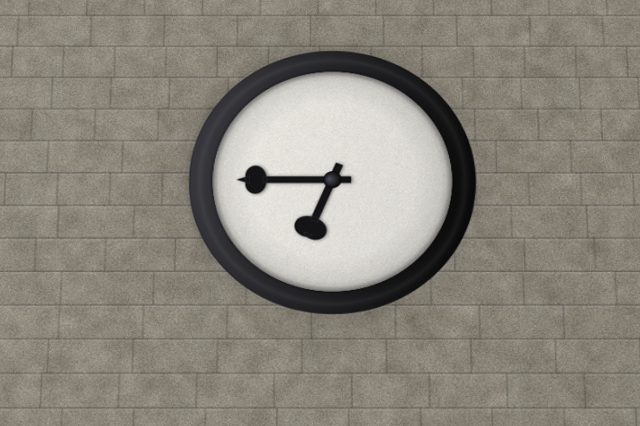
**6:45**
